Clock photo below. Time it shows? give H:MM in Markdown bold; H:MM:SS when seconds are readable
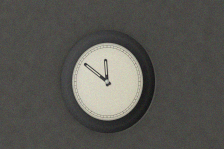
**11:51**
